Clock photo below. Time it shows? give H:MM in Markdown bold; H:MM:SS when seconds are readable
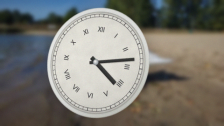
**4:13**
